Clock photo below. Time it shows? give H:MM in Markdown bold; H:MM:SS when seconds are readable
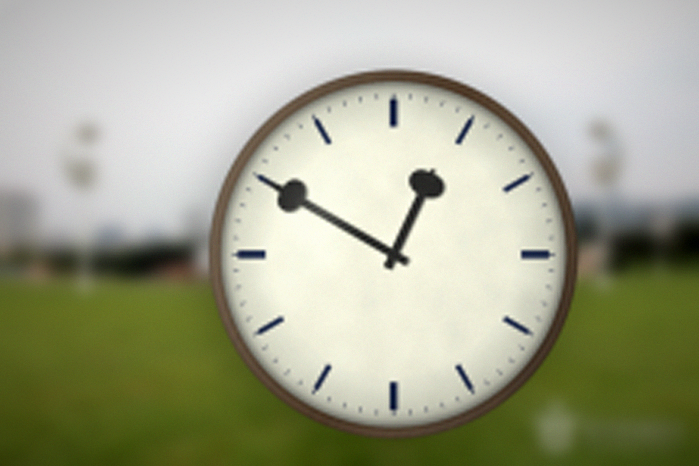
**12:50**
